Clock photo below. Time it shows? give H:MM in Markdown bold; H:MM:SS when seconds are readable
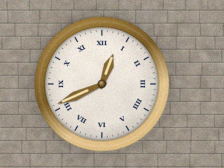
**12:41**
